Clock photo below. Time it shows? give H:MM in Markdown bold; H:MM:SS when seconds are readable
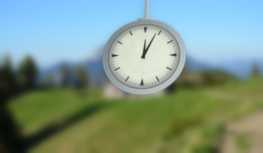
**12:04**
